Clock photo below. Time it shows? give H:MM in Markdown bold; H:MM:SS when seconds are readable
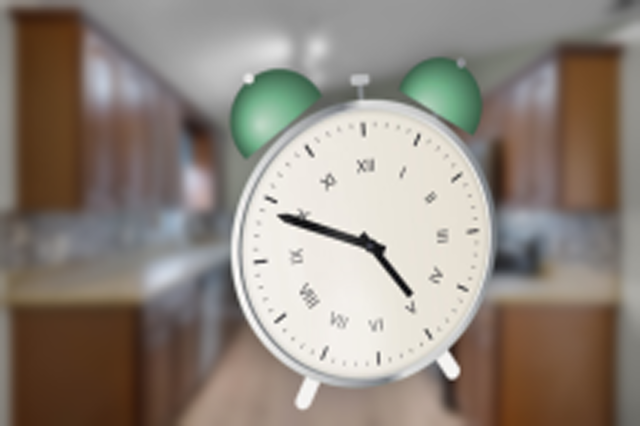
**4:49**
